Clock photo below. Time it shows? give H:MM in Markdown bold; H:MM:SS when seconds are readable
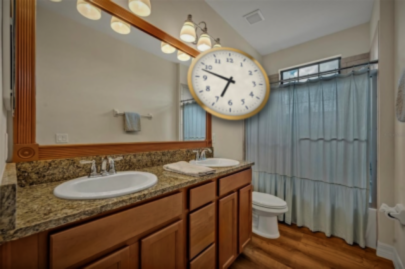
**6:48**
